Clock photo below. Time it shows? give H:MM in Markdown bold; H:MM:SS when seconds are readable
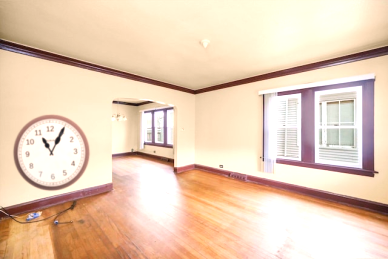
**11:05**
